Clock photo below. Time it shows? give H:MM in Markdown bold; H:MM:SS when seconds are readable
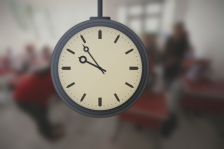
**9:54**
